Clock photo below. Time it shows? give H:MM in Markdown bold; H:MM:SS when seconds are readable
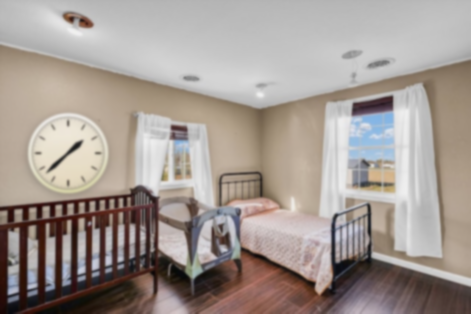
**1:38**
